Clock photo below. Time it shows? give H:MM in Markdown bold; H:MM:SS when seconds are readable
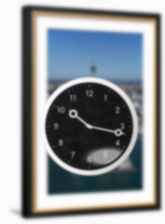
**10:17**
